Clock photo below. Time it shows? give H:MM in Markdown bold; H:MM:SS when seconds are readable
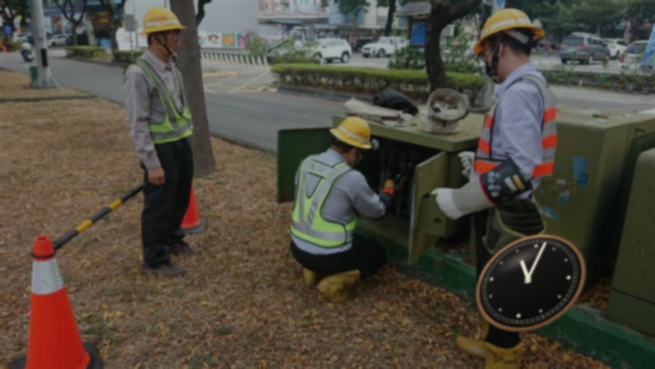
**11:02**
